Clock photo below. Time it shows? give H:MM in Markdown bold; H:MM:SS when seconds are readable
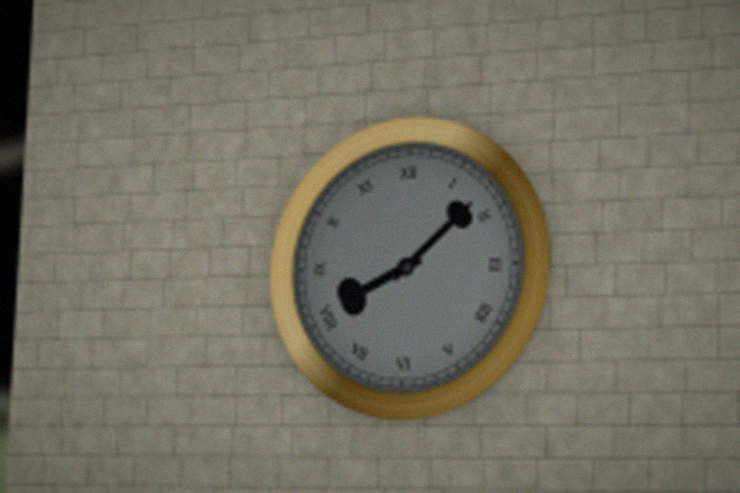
**8:08**
